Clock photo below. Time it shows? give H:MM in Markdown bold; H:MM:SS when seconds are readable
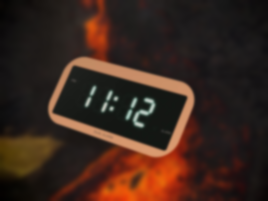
**11:12**
